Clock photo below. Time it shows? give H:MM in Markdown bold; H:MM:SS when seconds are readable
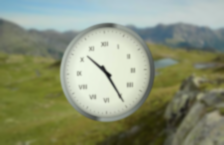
**10:25**
